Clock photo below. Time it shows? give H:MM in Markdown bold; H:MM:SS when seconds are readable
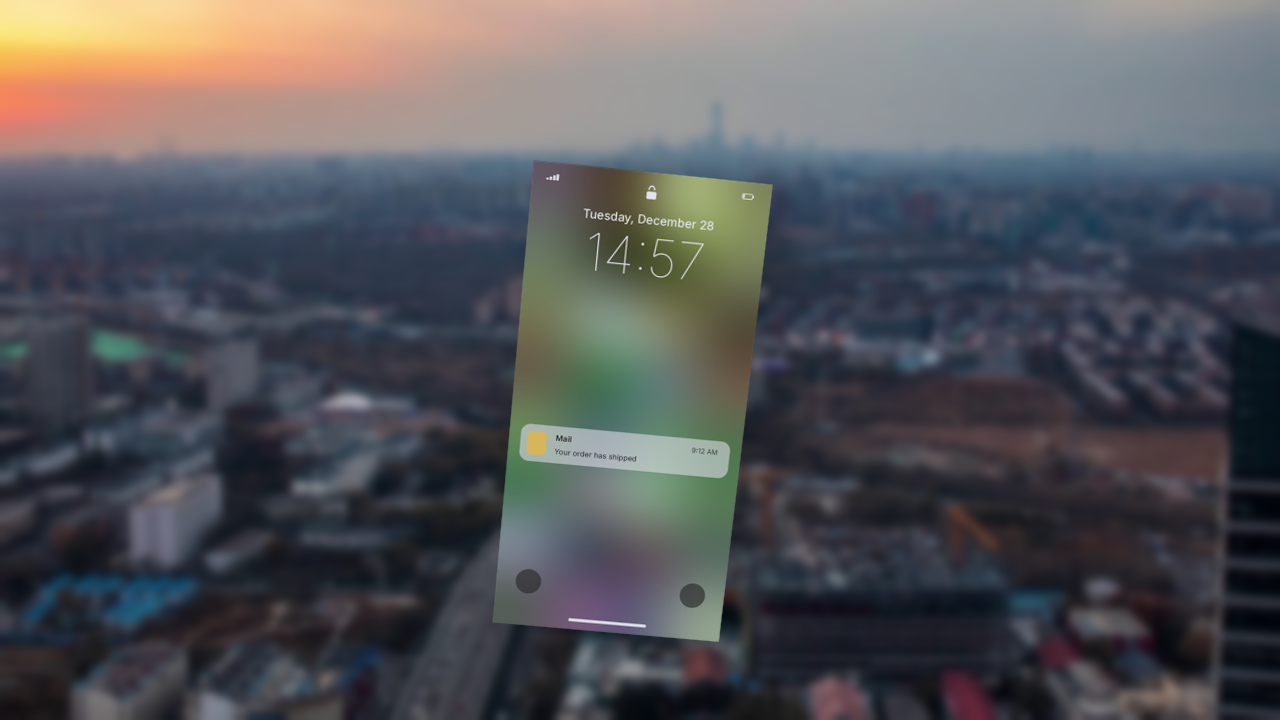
**14:57**
